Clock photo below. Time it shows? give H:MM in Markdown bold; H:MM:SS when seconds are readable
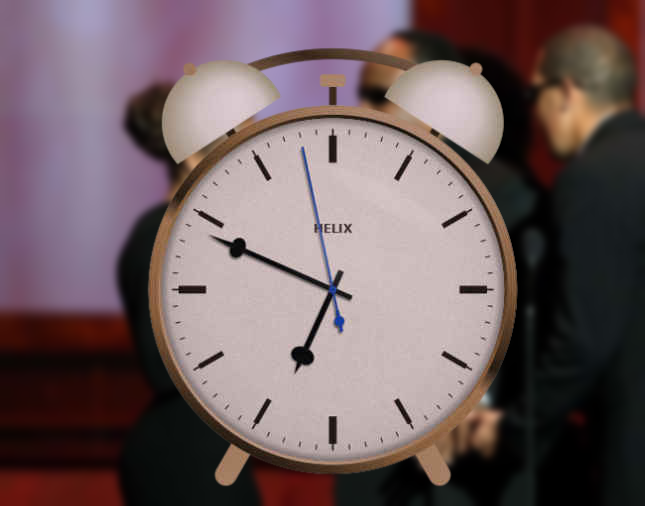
**6:48:58**
